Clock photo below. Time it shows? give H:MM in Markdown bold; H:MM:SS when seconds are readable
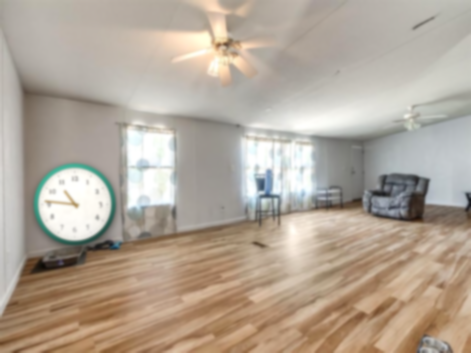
**10:46**
